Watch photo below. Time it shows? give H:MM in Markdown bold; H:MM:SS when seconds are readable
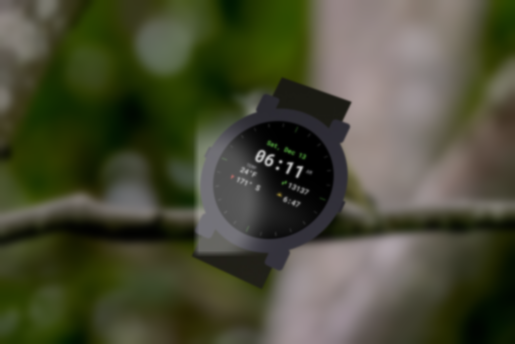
**6:11**
